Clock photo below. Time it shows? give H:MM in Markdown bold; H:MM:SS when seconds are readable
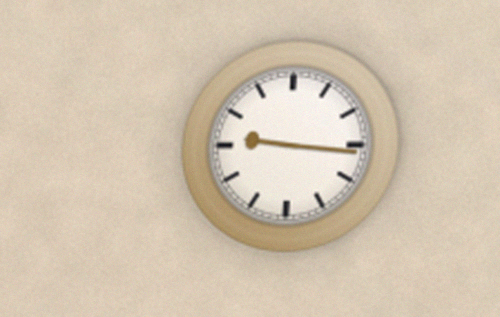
**9:16**
